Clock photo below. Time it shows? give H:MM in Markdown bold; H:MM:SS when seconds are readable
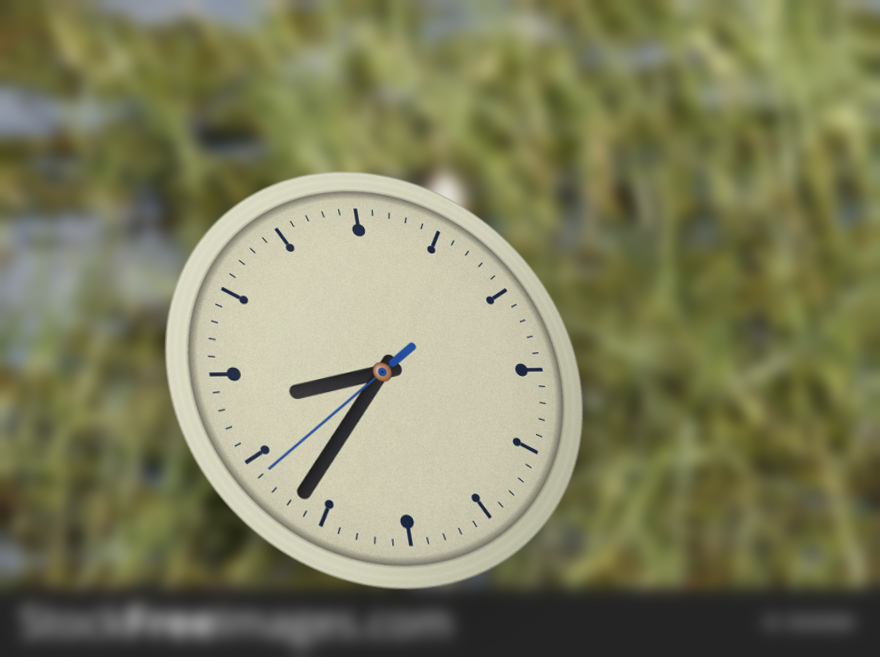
**8:36:39**
